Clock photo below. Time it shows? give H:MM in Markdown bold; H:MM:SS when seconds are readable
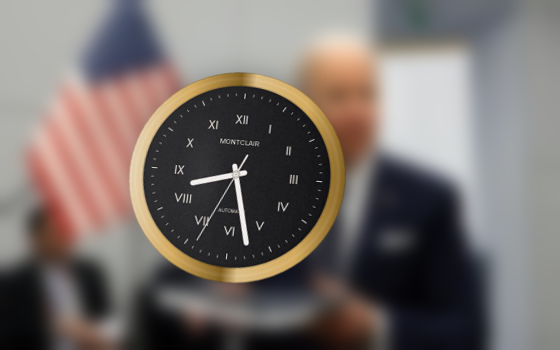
**8:27:34**
